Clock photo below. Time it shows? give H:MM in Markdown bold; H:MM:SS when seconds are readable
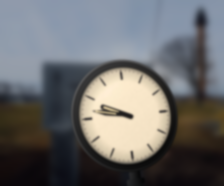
**9:47**
